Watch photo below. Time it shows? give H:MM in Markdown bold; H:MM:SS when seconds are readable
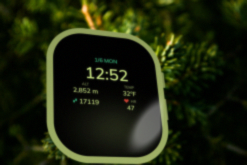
**12:52**
